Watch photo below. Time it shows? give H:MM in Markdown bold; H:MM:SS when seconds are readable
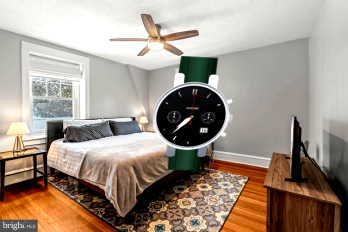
**7:37**
